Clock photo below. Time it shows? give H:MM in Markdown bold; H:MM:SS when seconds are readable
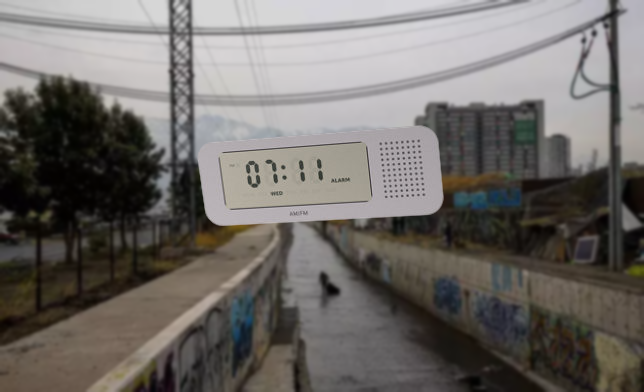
**7:11**
